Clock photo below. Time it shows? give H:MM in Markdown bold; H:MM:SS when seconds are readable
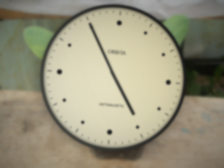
**4:55**
